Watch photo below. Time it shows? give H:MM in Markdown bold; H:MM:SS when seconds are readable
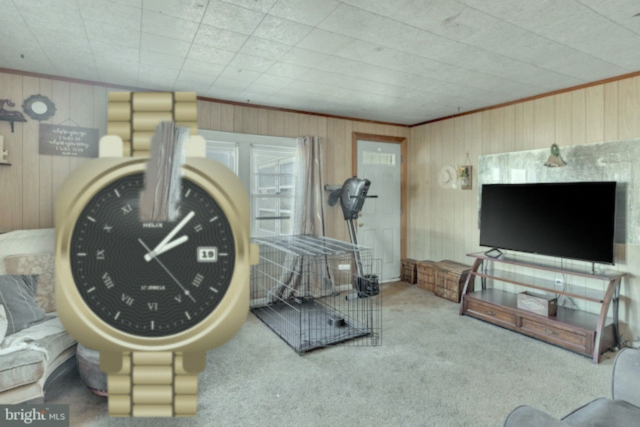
**2:07:23**
